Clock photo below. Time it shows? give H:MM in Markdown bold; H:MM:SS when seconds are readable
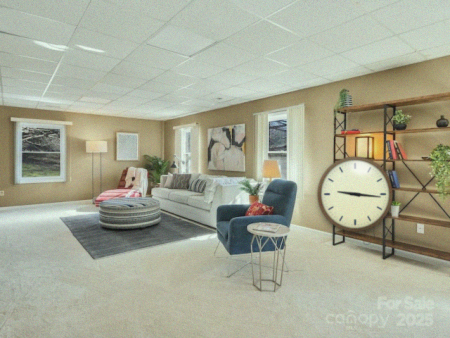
**9:16**
